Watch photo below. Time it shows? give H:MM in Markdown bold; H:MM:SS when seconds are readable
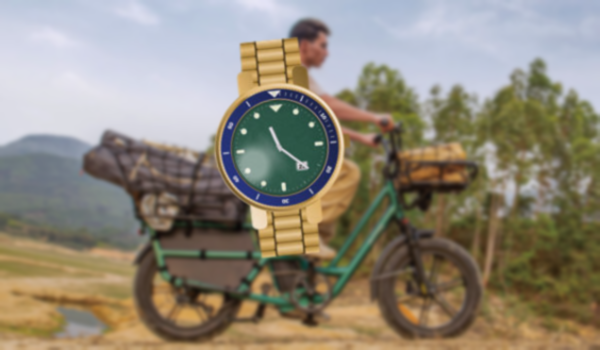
**11:22**
